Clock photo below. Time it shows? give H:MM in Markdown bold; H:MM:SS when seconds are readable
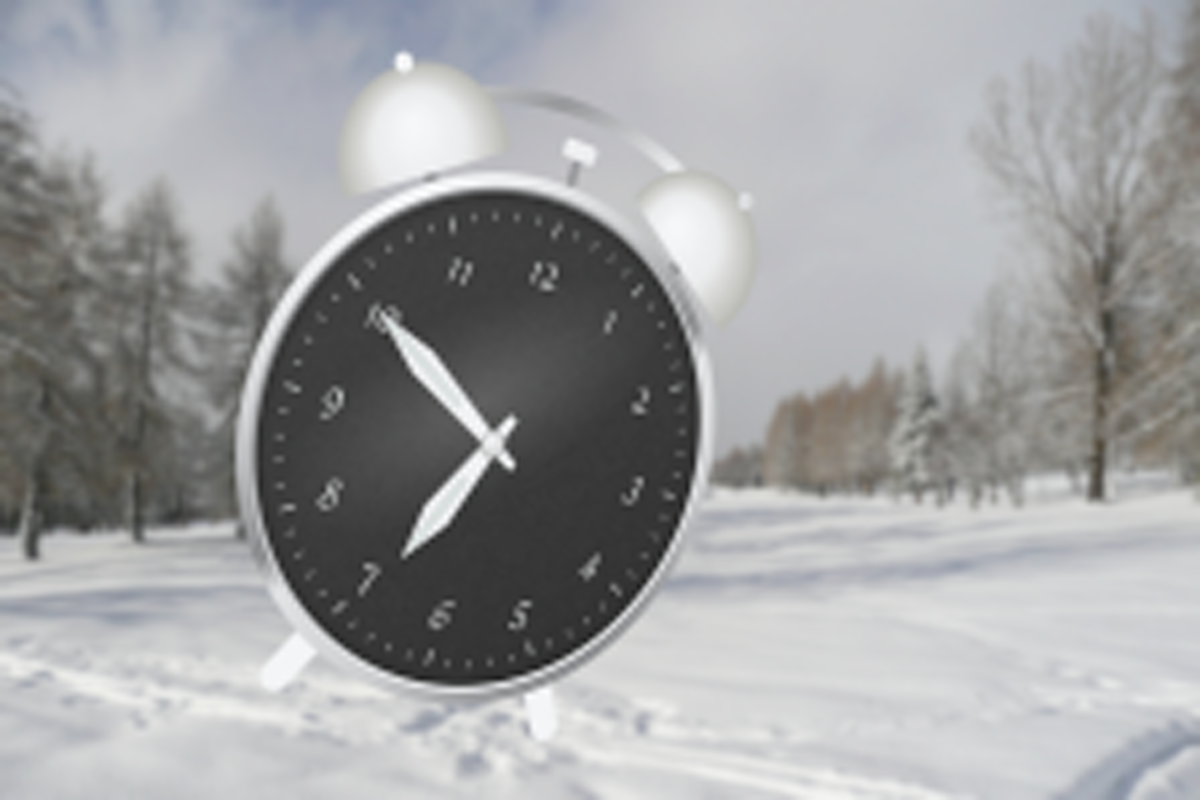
**6:50**
